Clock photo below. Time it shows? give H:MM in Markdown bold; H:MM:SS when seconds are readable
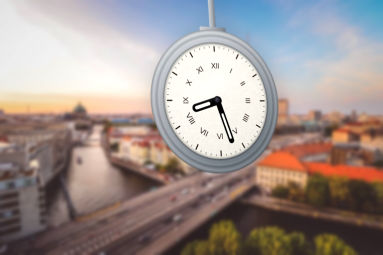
**8:27**
